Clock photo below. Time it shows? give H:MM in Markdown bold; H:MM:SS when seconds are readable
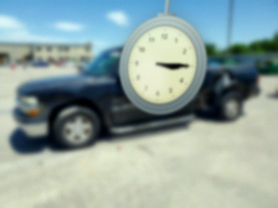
**3:15**
